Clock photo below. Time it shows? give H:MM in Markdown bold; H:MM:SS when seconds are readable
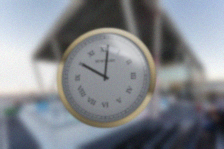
**10:01**
